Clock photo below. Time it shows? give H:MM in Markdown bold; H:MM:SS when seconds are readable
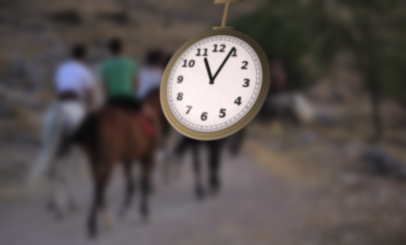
**11:04**
